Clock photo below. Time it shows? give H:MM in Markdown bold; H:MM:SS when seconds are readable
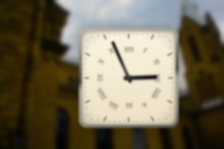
**2:56**
